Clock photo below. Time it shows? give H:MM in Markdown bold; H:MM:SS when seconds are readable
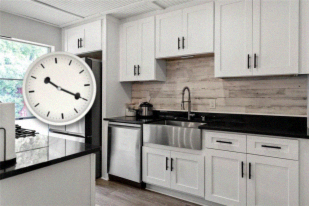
**10:20**
